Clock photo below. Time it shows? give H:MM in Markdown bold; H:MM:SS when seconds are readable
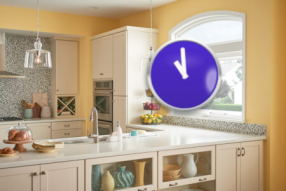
**11:00**
